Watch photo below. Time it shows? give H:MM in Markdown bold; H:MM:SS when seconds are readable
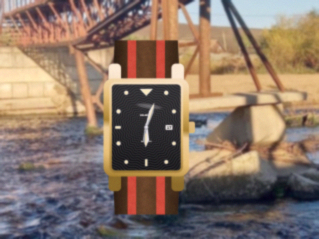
**6:03**
